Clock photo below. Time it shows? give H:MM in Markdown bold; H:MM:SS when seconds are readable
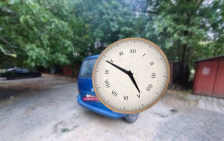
**4:49**
